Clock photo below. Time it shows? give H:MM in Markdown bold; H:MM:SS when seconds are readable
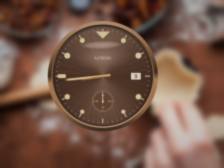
**8:44**
